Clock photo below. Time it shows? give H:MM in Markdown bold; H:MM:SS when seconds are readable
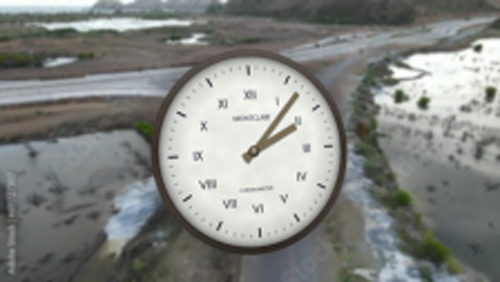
**2:07**
